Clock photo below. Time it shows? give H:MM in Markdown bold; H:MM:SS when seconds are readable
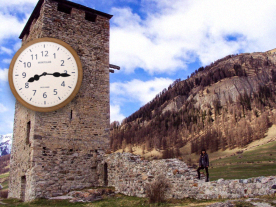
**8:16**
